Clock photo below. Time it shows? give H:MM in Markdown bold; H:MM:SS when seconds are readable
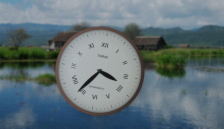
**3:36**
